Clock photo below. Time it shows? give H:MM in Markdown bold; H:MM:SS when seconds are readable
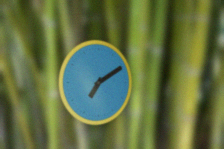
**7:10**
